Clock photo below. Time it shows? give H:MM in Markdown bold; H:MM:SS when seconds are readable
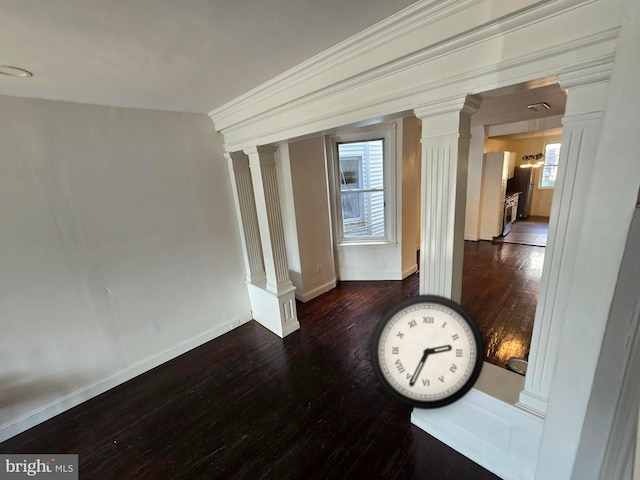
**2:34**
